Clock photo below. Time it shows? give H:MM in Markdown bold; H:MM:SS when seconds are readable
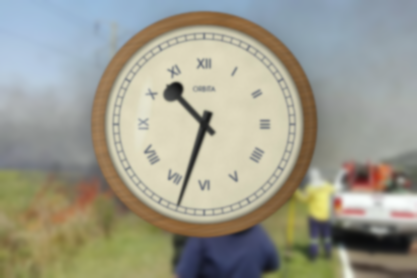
**10:33**
